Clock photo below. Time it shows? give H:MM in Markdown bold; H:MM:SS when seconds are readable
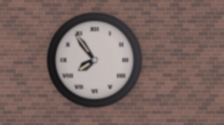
**7:54**
